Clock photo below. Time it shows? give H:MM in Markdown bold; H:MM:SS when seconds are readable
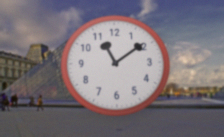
**11:09**
